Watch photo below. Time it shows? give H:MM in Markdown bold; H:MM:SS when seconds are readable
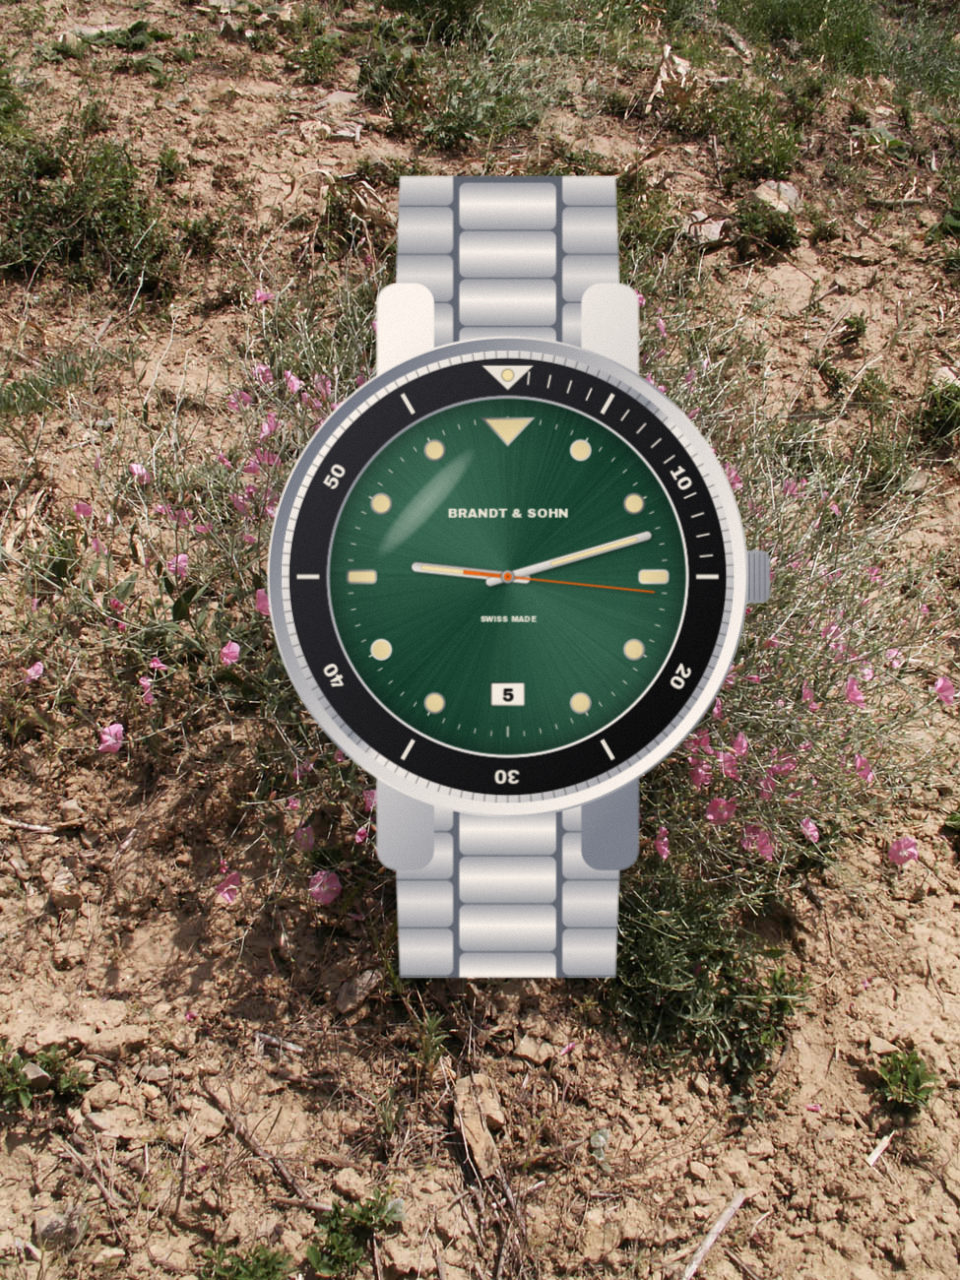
**9:12:16**
